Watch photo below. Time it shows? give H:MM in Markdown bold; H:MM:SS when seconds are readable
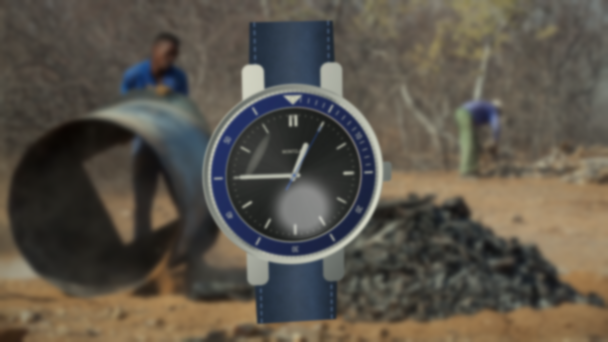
**12:45:05**
